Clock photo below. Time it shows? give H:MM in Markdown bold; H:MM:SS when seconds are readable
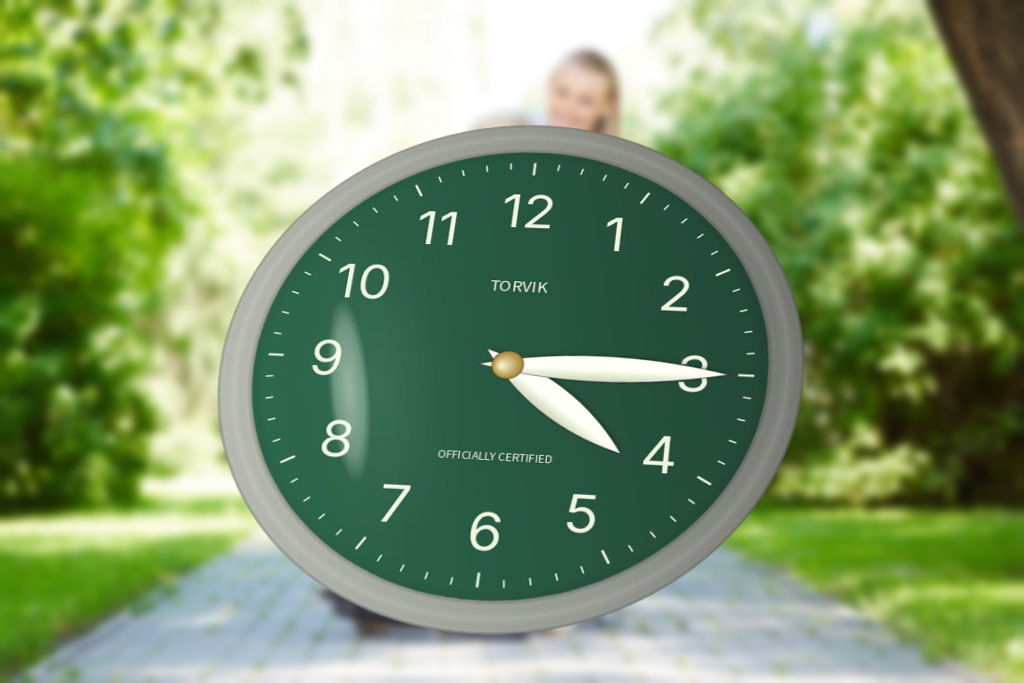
**4:15**
